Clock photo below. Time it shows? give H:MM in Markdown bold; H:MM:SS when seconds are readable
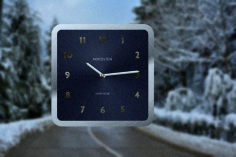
**10:14**
